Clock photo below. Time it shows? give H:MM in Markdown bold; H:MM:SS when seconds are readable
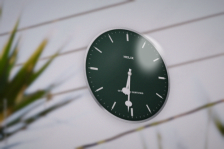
**6:31**
